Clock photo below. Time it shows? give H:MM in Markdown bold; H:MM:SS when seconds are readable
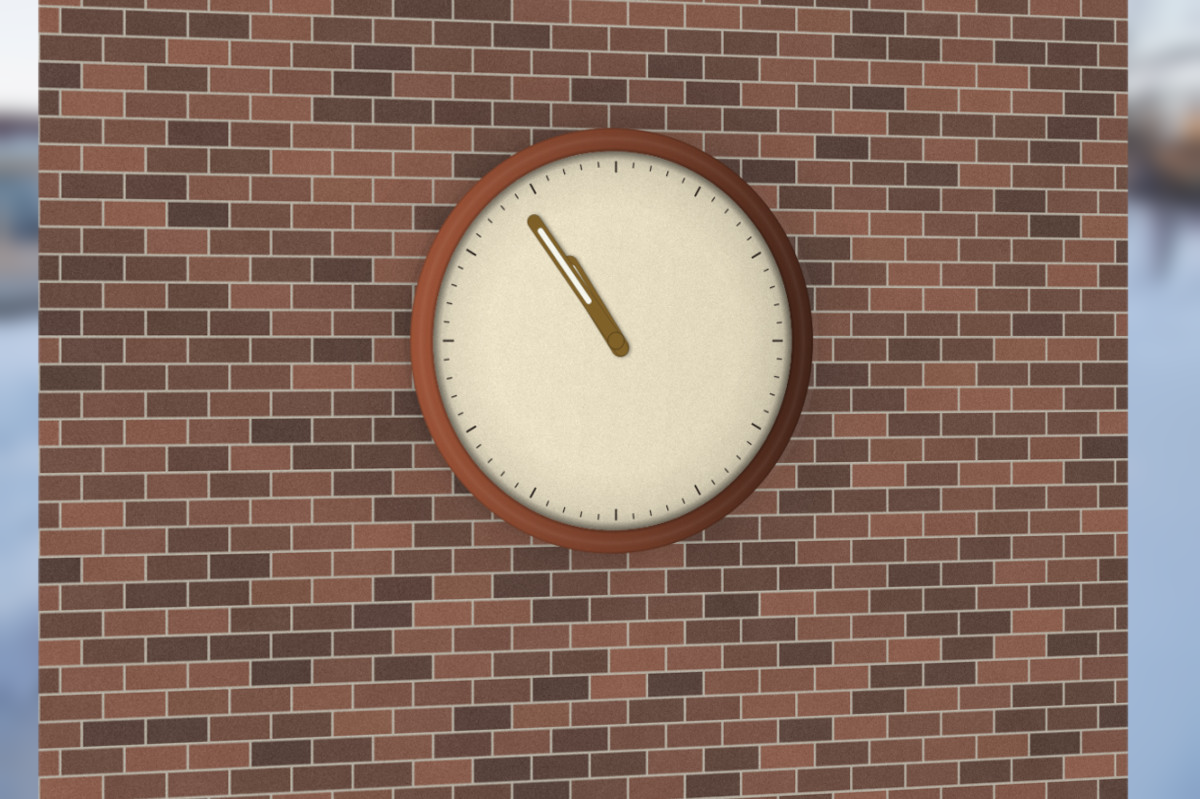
**10:54**
